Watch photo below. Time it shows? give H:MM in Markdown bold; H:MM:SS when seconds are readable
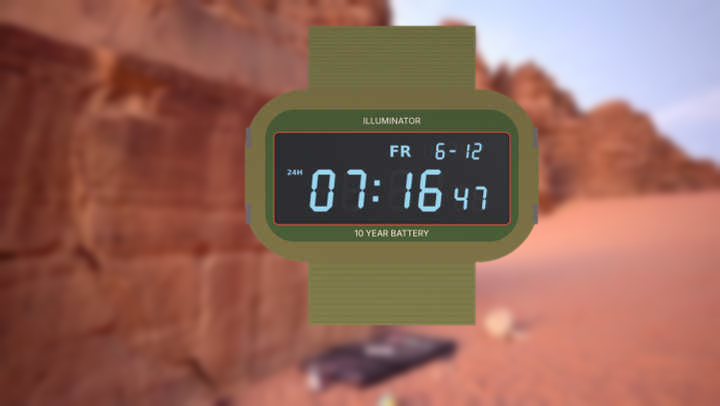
**7:16:47**
